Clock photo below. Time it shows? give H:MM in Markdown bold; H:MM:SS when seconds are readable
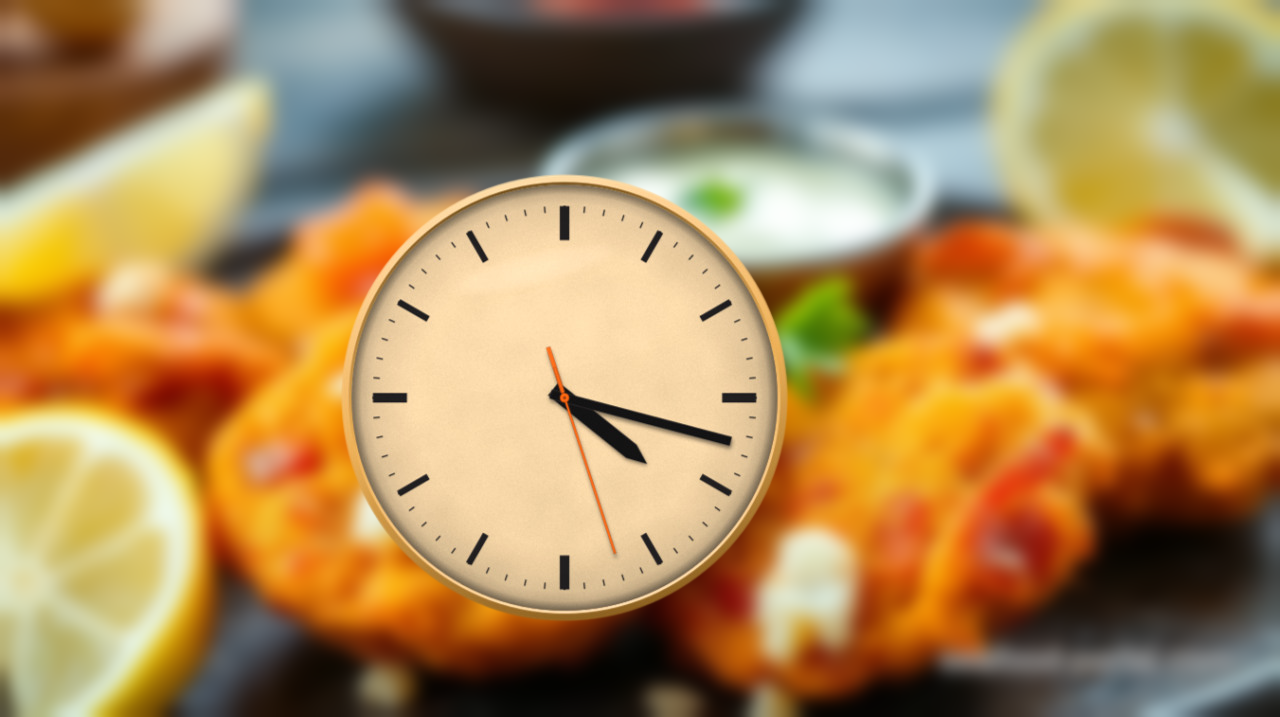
**4:17:27**
